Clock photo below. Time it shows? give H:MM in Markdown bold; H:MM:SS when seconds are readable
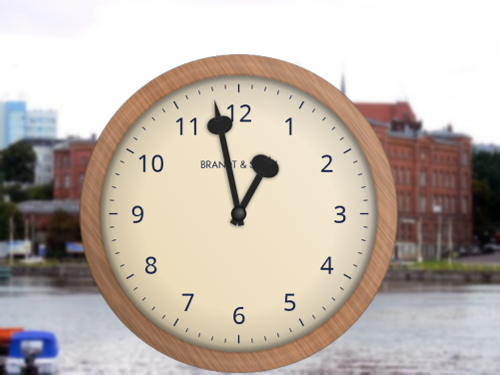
**12:58**
